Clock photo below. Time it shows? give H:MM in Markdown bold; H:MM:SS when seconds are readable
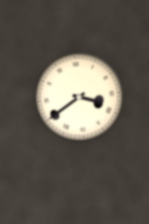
**3:40**
